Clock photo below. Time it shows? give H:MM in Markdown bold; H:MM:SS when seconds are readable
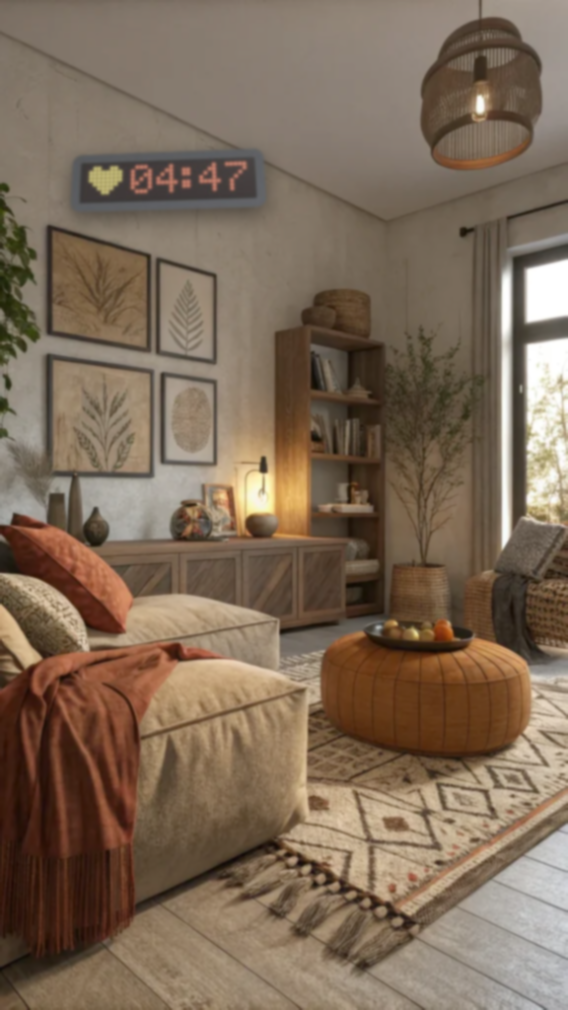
**4:47**
